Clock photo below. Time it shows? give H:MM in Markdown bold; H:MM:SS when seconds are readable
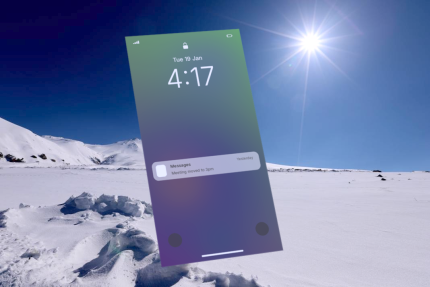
**4:17**
